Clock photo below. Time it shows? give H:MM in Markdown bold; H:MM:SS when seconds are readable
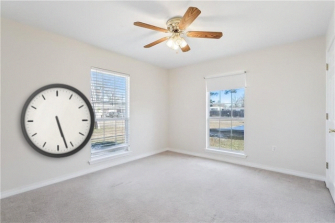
**5:27**
